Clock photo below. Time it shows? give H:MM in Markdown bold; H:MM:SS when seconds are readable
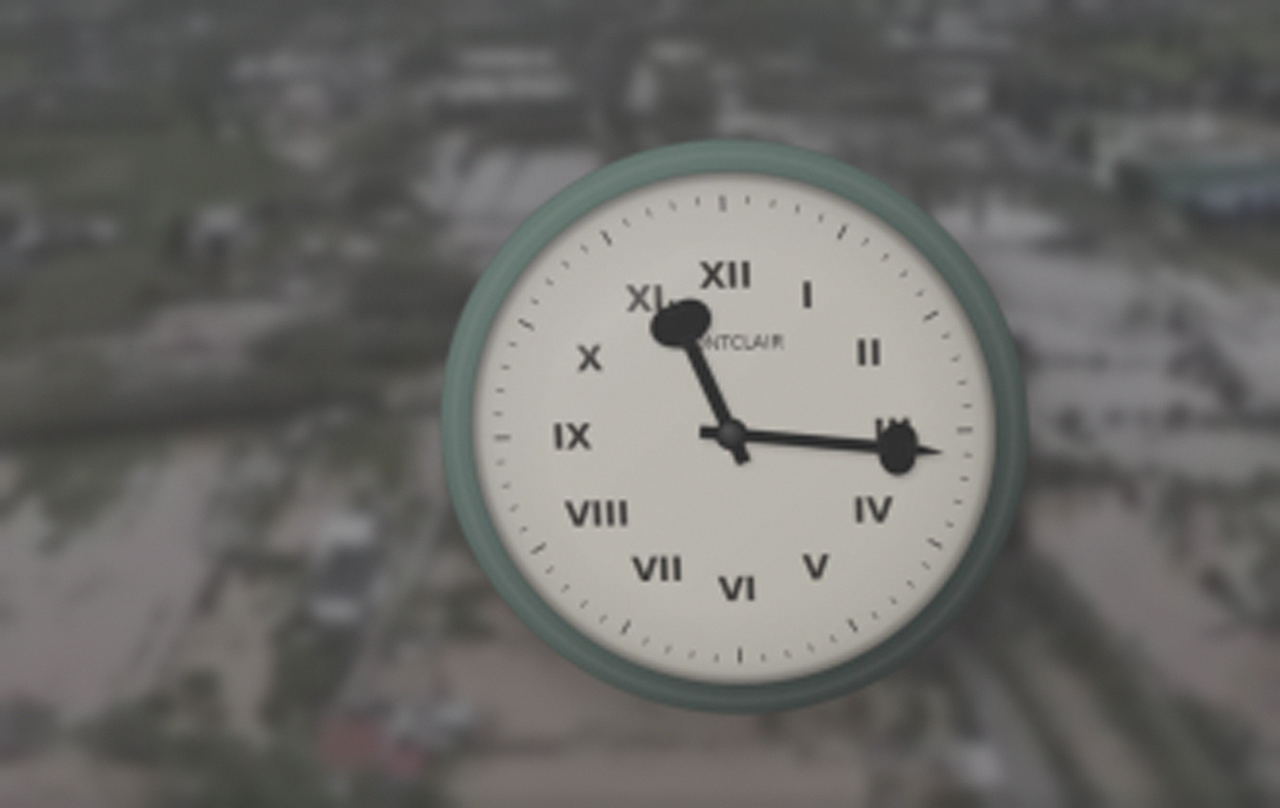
**11:16**
